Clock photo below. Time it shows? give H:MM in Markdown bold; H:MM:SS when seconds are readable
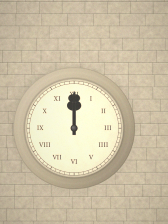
**12:00**
